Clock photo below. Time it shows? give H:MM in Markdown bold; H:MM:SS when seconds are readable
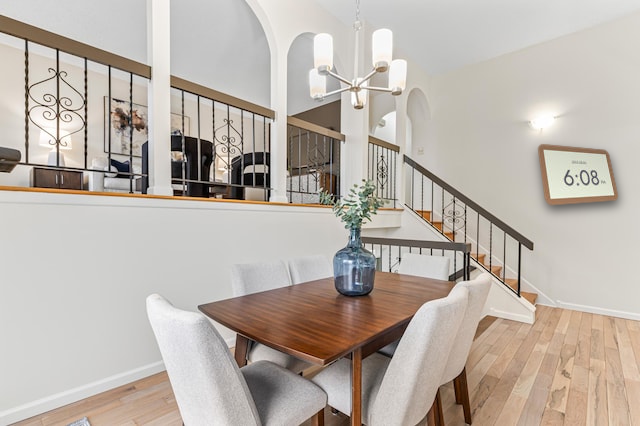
**6:08**
